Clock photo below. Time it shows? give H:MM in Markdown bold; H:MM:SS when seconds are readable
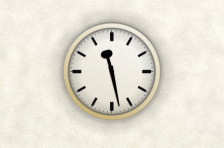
**11:28**
